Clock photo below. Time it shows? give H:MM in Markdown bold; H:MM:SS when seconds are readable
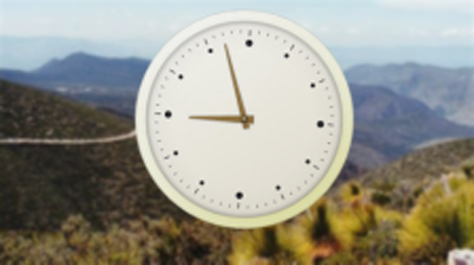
**8:57**
